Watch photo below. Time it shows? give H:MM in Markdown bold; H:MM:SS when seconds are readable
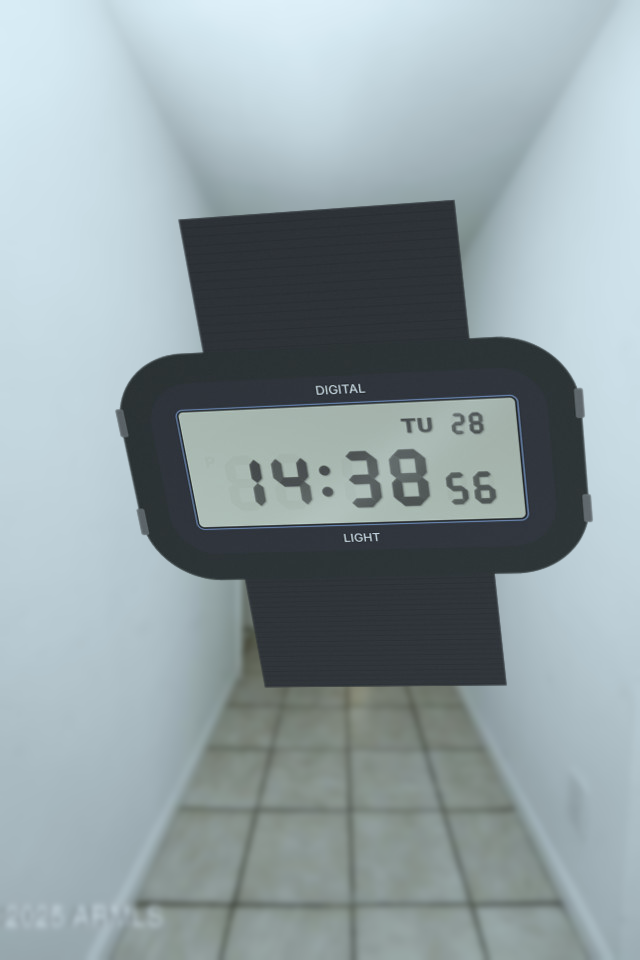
**14:38:56**
